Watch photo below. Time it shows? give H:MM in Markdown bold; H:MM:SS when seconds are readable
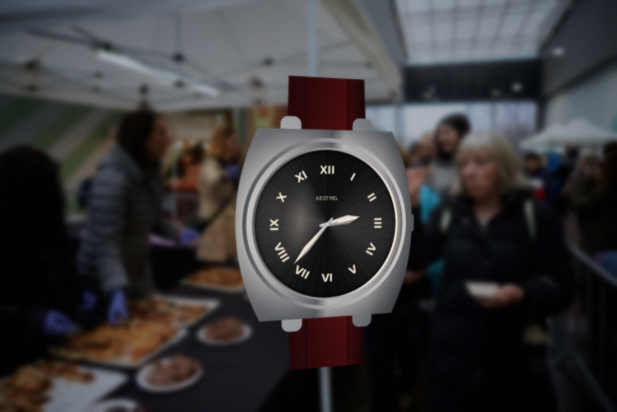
**2:37**
